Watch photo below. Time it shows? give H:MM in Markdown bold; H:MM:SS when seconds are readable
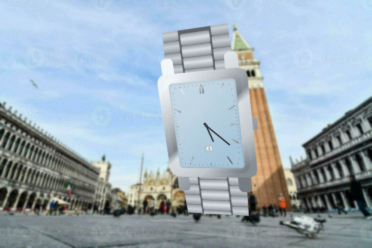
**5:22**
